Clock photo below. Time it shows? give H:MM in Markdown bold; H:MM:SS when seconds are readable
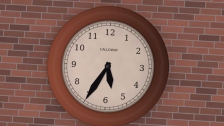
**5:35**
